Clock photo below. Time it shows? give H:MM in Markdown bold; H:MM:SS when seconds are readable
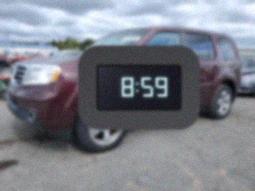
**8:59**
